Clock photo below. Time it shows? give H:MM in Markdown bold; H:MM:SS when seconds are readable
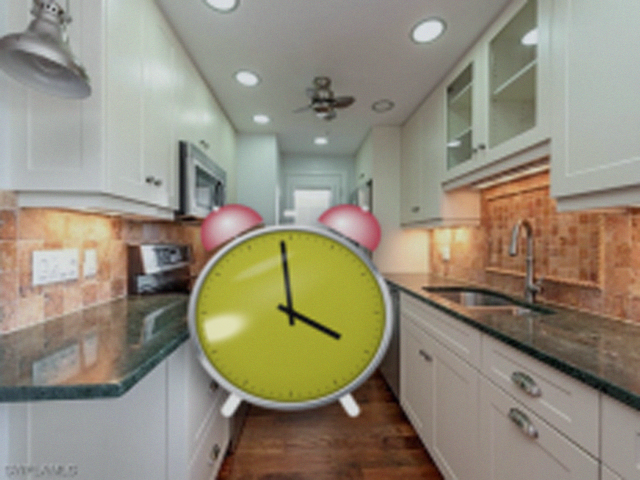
**3:59**
